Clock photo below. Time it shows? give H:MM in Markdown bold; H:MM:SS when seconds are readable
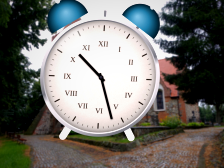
**10:27**
